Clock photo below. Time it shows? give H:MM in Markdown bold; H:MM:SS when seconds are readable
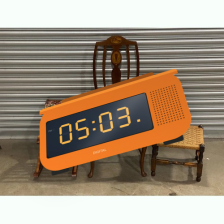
**5:03**
